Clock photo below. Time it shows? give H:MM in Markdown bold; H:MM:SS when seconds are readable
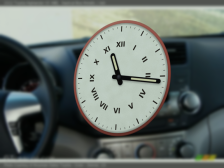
**11:16**
